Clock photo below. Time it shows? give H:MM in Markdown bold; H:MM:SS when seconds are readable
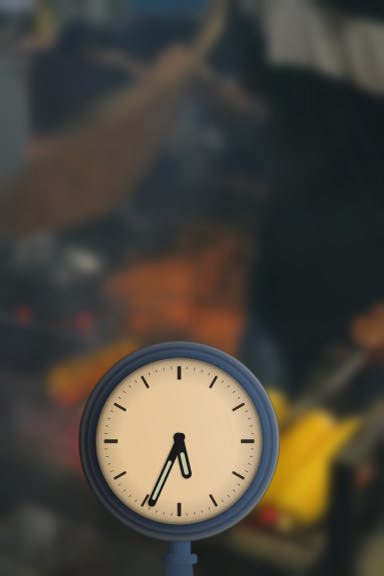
**5:34**
